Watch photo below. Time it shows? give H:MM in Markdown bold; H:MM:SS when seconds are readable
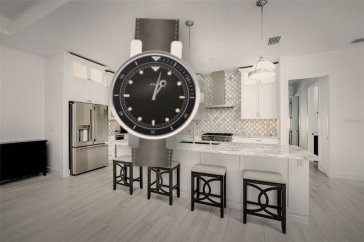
**1:02**
